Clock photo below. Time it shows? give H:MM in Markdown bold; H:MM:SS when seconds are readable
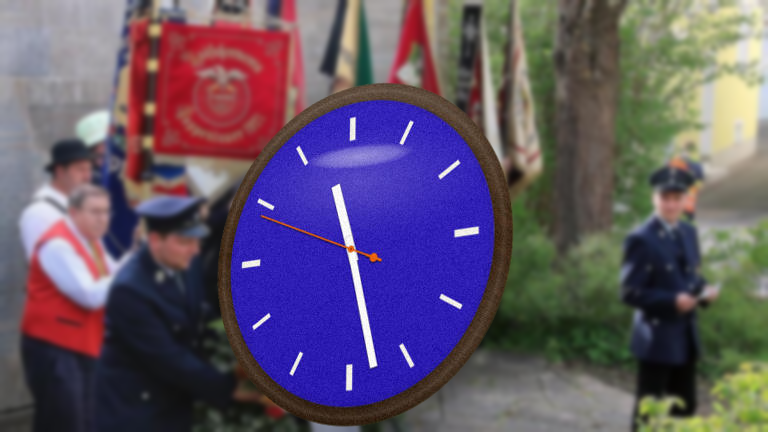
**11:27:49**
